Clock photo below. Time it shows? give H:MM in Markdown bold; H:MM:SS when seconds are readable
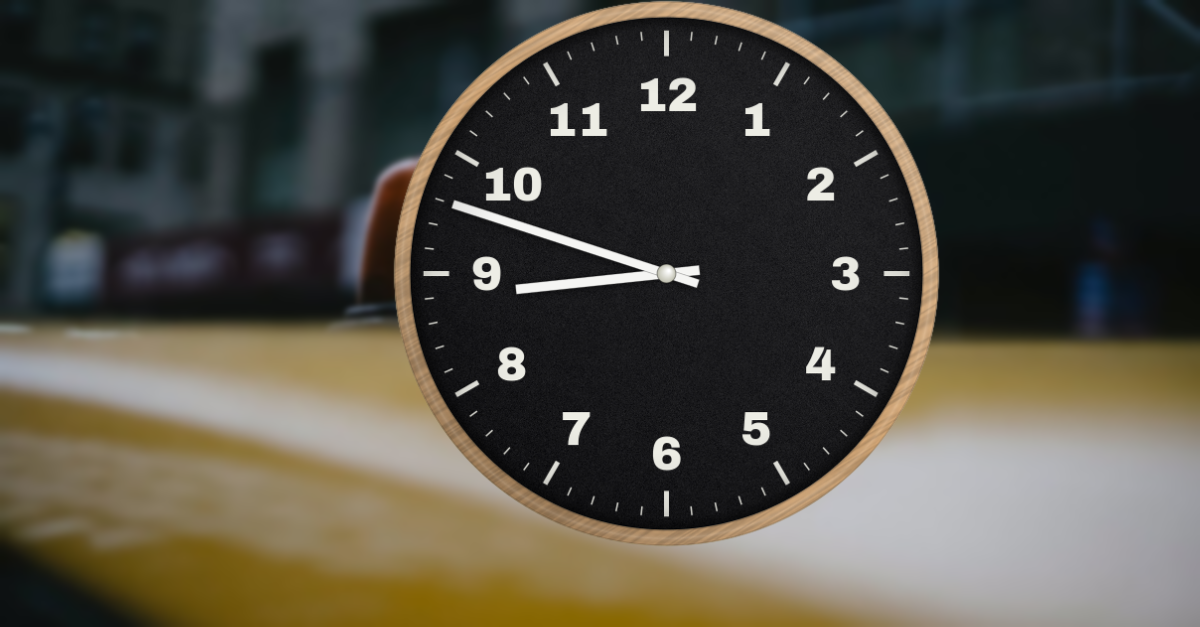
**8:48**
